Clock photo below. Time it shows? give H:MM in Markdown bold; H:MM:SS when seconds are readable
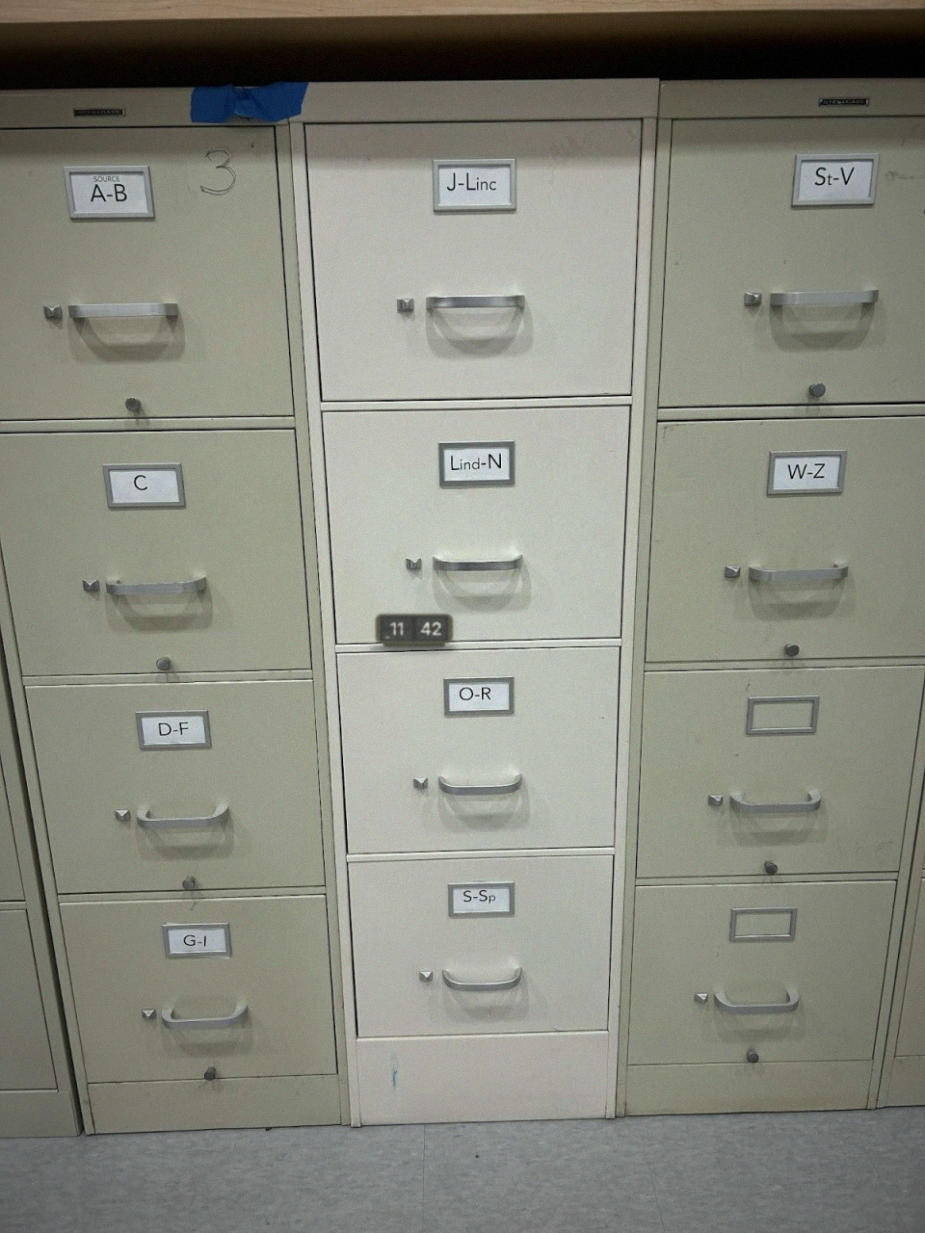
**11:42**
